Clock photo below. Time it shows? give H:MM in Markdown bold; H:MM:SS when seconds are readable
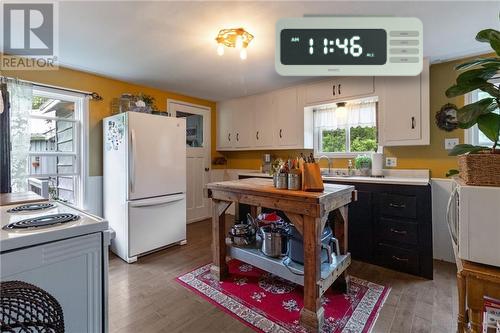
**11:46**
